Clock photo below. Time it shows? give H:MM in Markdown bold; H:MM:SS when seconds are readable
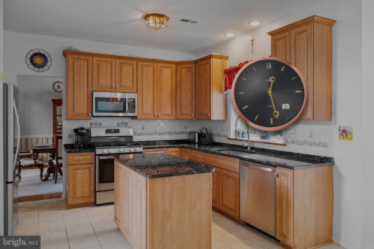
**12:28**
